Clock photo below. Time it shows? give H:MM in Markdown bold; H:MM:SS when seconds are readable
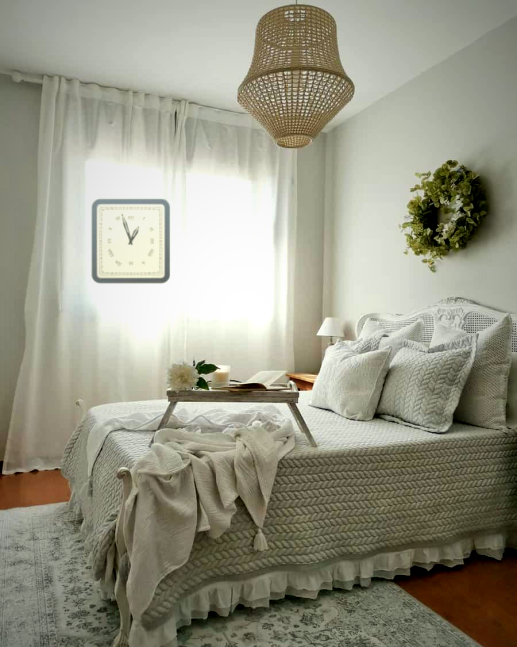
**12:57**
